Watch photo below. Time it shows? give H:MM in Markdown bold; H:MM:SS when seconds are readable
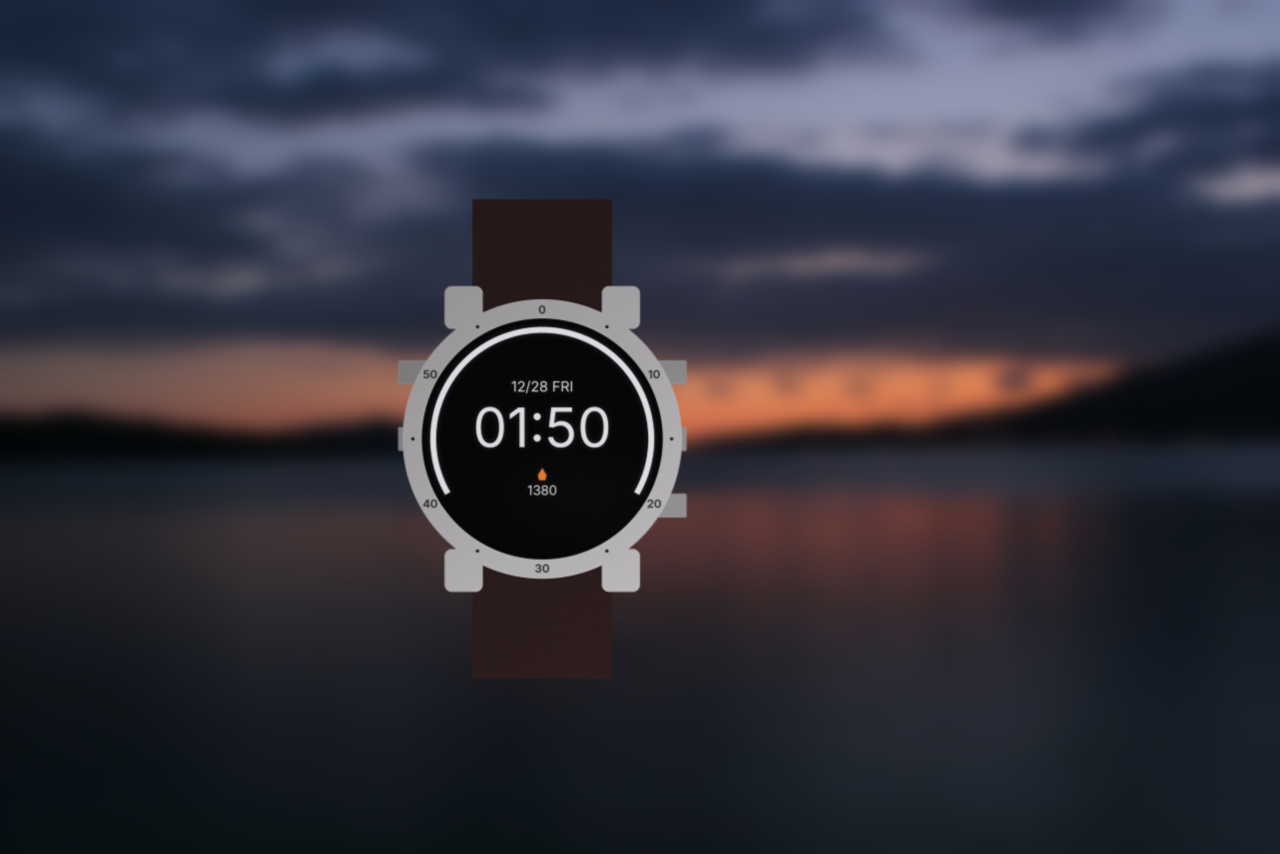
**1:50**
